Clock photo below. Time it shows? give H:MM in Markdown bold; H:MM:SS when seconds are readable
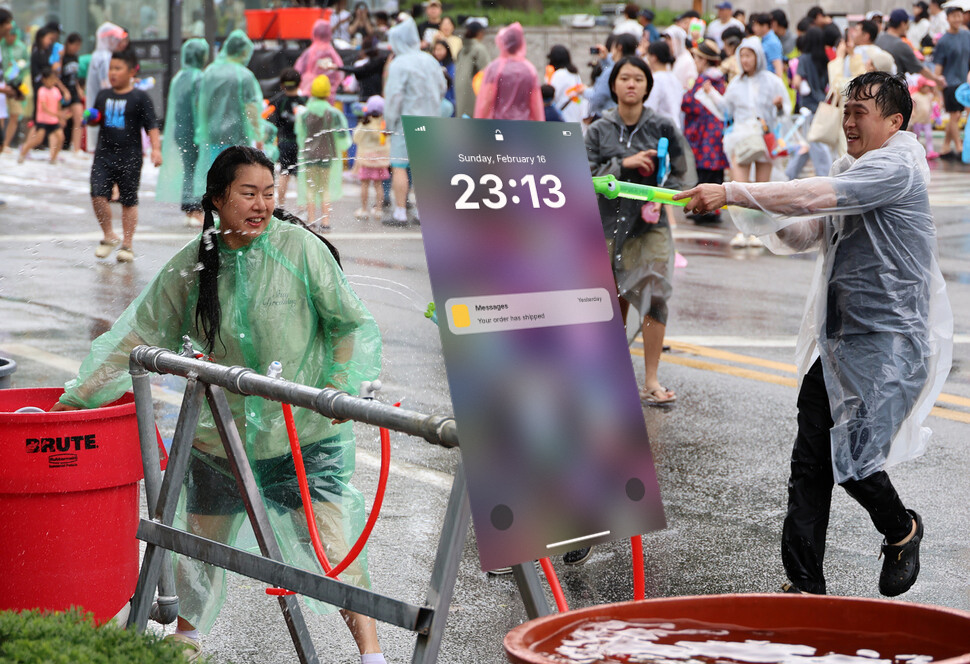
**23:13**
